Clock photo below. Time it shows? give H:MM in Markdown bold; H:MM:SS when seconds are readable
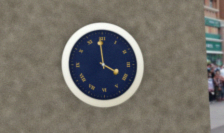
**3:59**
